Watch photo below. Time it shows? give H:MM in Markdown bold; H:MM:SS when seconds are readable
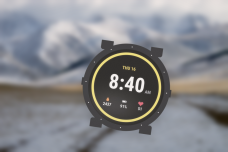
**8:40**
